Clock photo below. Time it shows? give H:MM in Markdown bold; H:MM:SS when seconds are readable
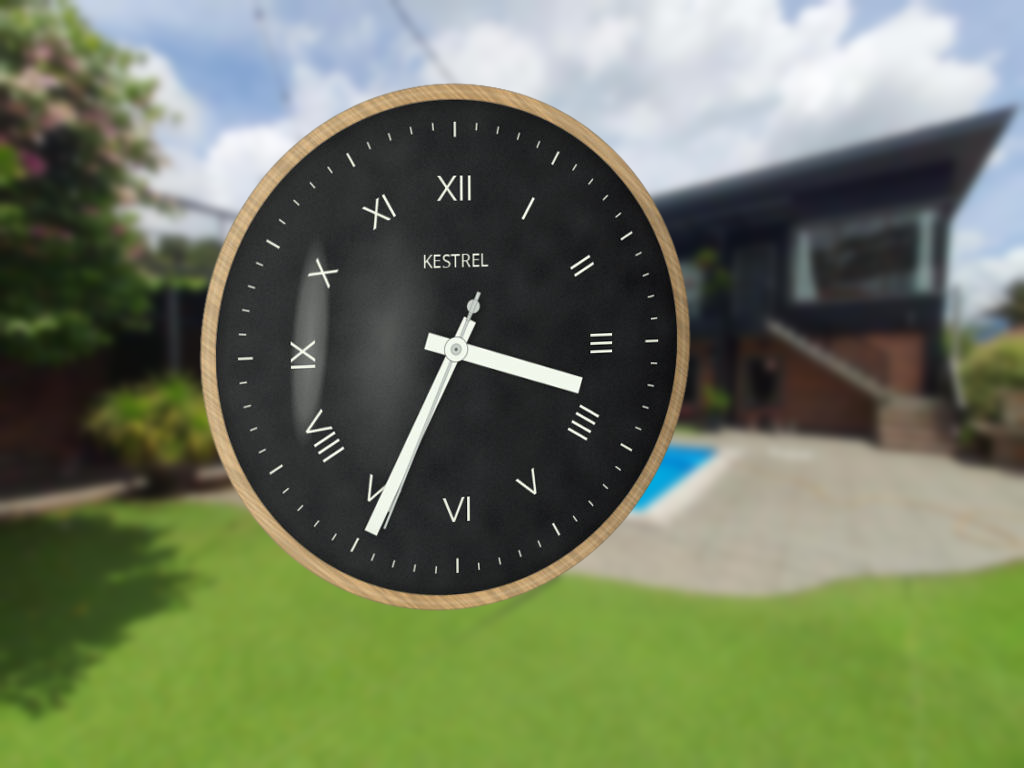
**3:34:34**
